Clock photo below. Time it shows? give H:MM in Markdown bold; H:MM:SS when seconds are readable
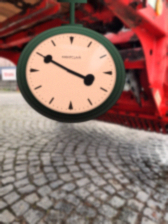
**3:50**
